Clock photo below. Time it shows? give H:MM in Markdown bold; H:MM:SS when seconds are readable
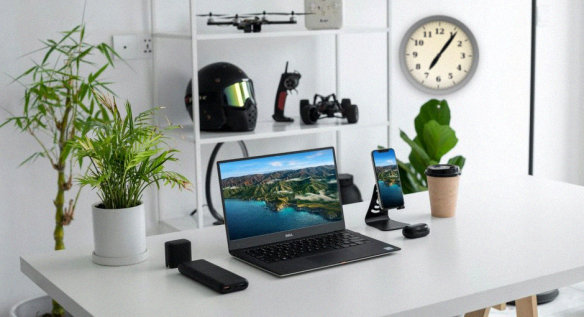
**7:06**
